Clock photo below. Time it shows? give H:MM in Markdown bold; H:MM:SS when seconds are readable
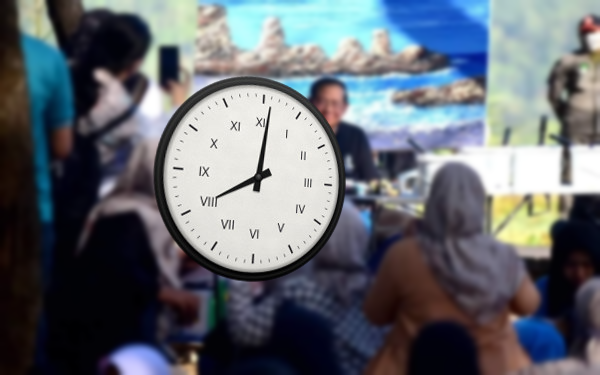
**8:01**
